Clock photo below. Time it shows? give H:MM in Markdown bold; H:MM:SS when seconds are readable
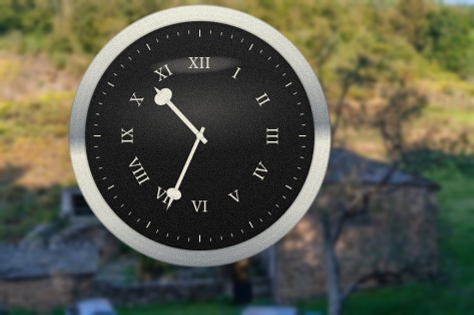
**10:34**
